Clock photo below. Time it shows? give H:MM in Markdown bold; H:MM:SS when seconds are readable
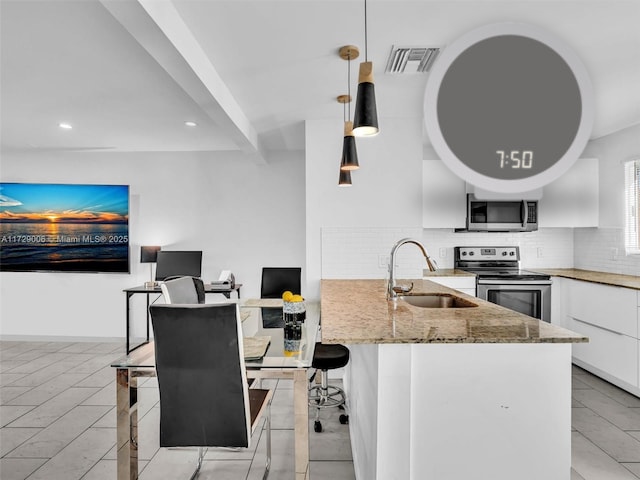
**7:50**
